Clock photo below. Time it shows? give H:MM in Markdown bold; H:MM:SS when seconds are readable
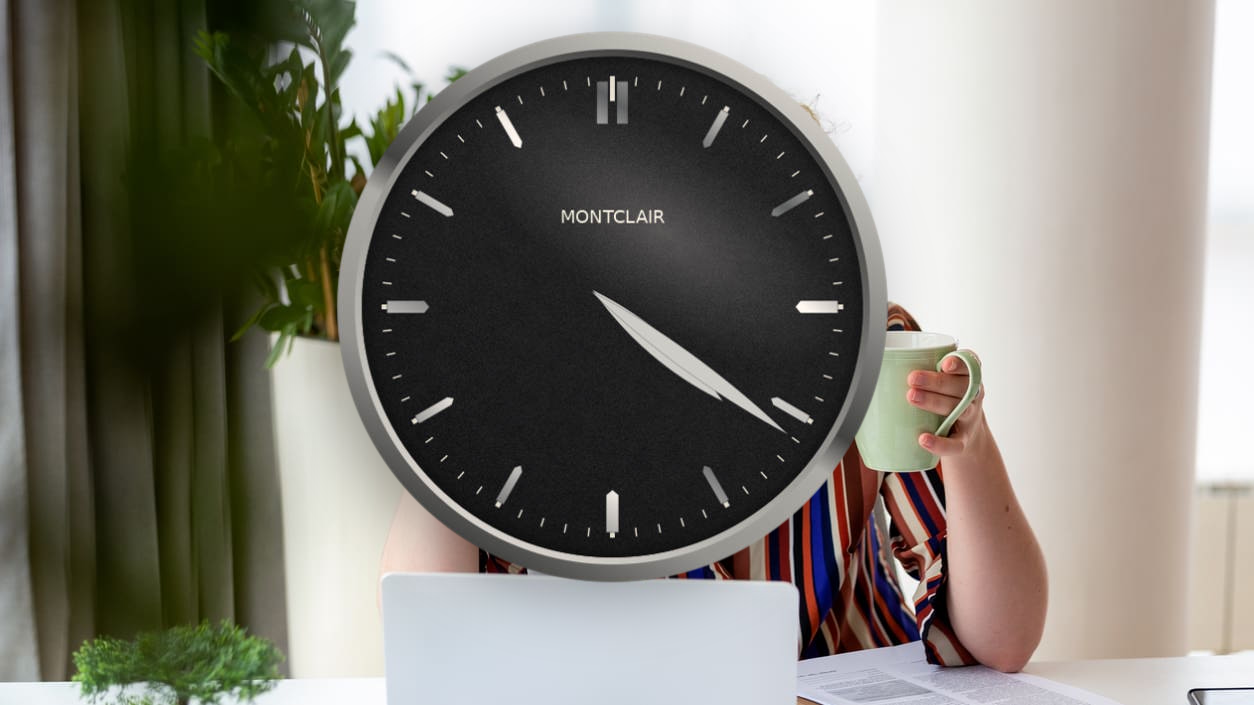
**4:21**
